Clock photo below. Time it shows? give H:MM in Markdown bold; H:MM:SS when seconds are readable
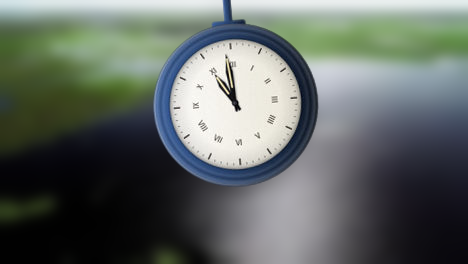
**10:59**
